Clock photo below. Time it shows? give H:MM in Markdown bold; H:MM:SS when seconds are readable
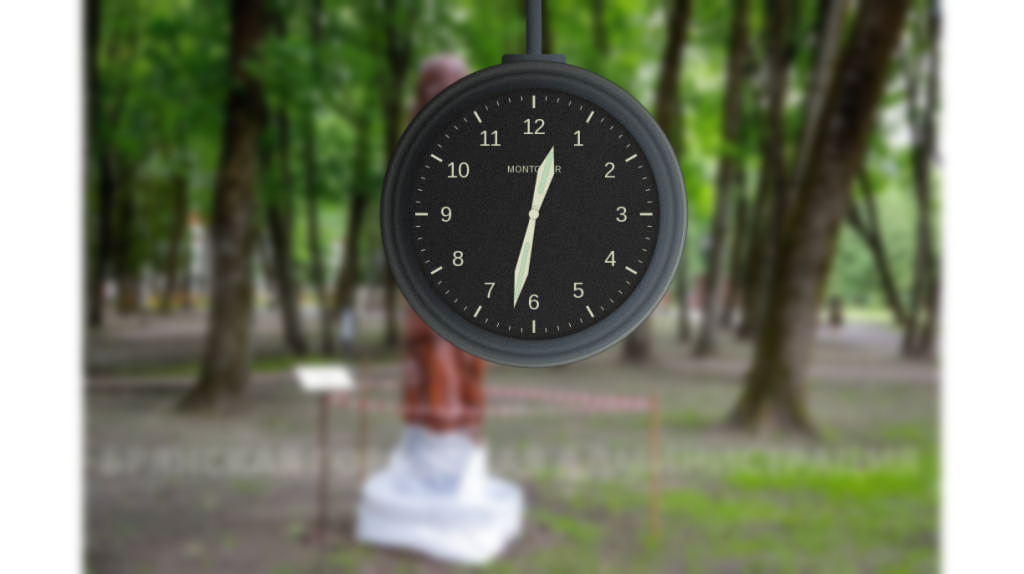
**12:32**
